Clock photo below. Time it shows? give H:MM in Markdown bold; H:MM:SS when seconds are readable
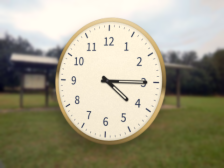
**4:15**
